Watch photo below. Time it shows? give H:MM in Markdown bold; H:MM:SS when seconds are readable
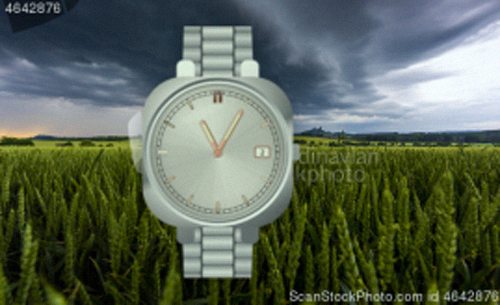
**11:05**
